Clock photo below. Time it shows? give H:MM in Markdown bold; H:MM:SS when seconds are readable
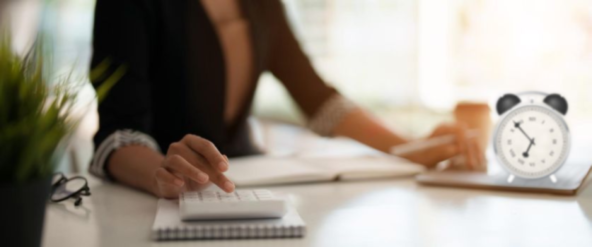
**6:53**
